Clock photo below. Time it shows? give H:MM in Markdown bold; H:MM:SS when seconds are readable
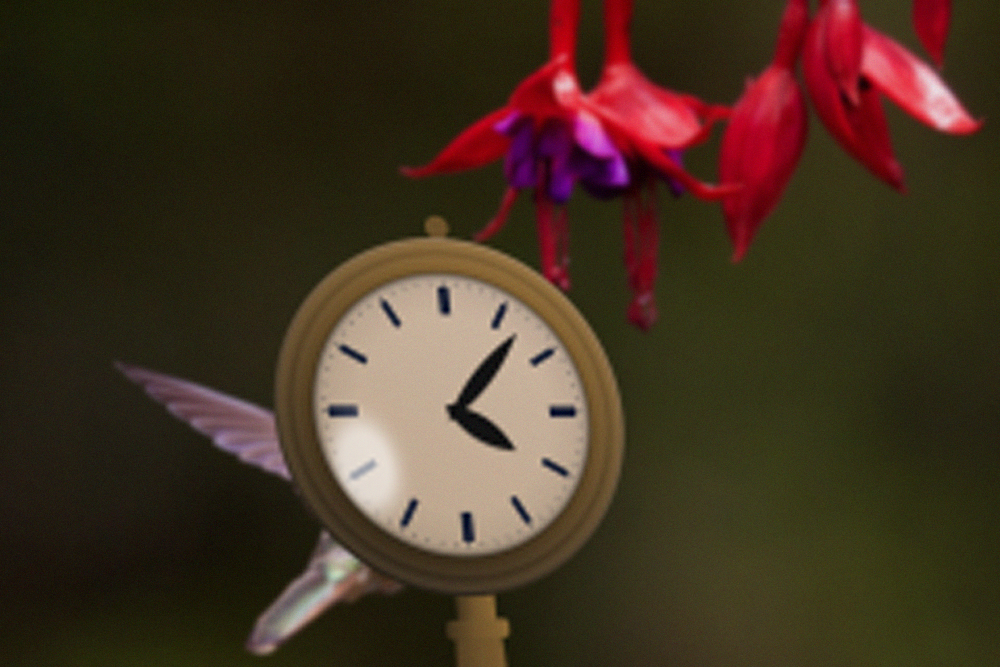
**4:07**
